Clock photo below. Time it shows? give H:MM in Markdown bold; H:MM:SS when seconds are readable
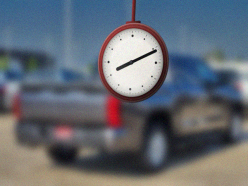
**8:11**
